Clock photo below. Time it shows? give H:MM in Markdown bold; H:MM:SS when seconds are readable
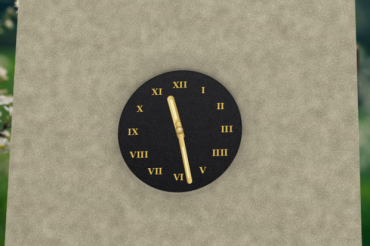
**11:28**
